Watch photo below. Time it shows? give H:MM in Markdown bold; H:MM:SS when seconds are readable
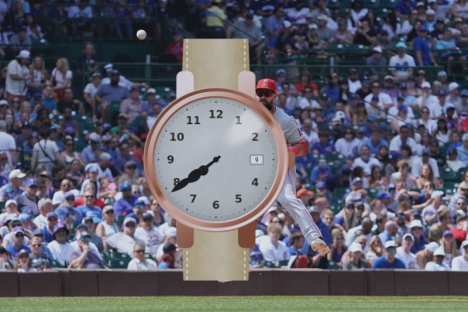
**7:39**
